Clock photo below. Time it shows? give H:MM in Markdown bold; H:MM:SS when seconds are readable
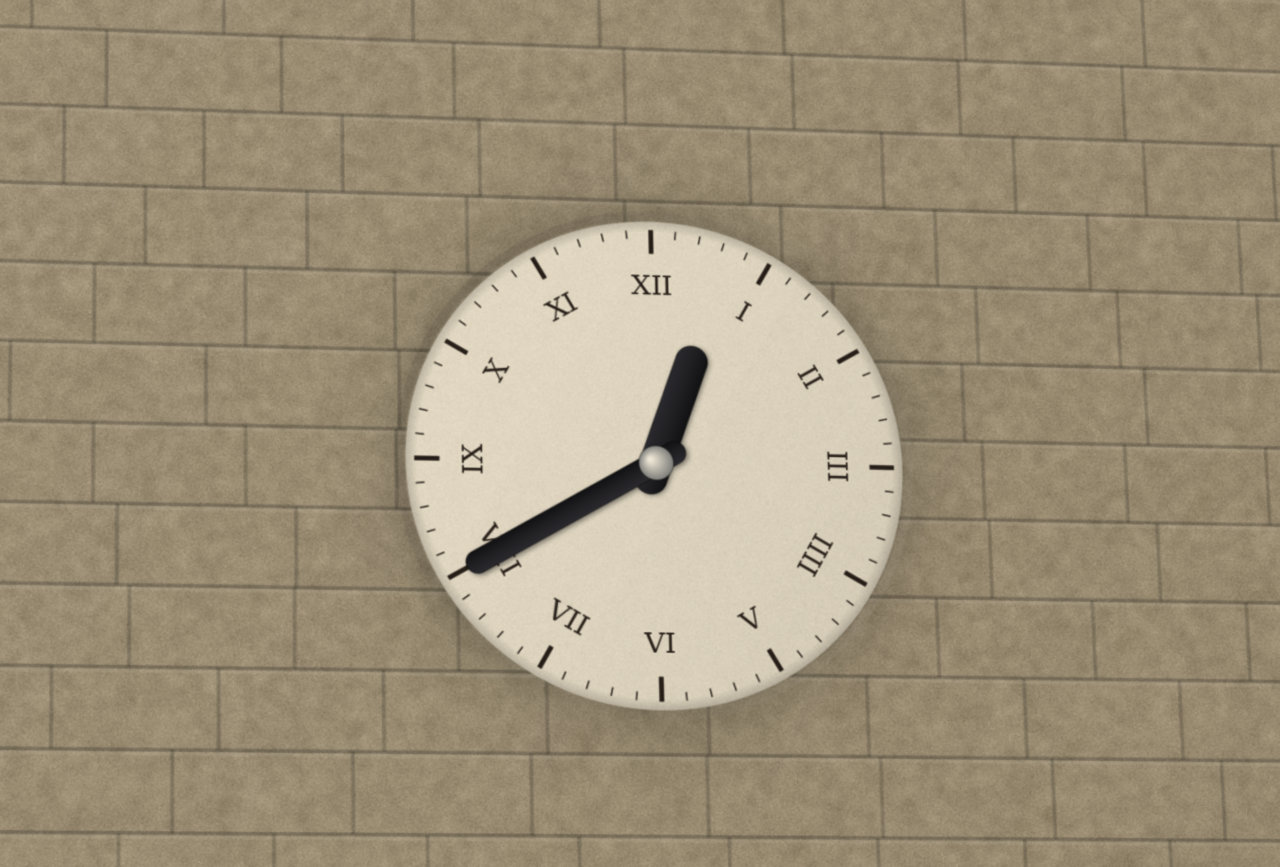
**12:40**
